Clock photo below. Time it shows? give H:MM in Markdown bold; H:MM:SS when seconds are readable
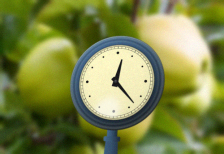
**12:23**
